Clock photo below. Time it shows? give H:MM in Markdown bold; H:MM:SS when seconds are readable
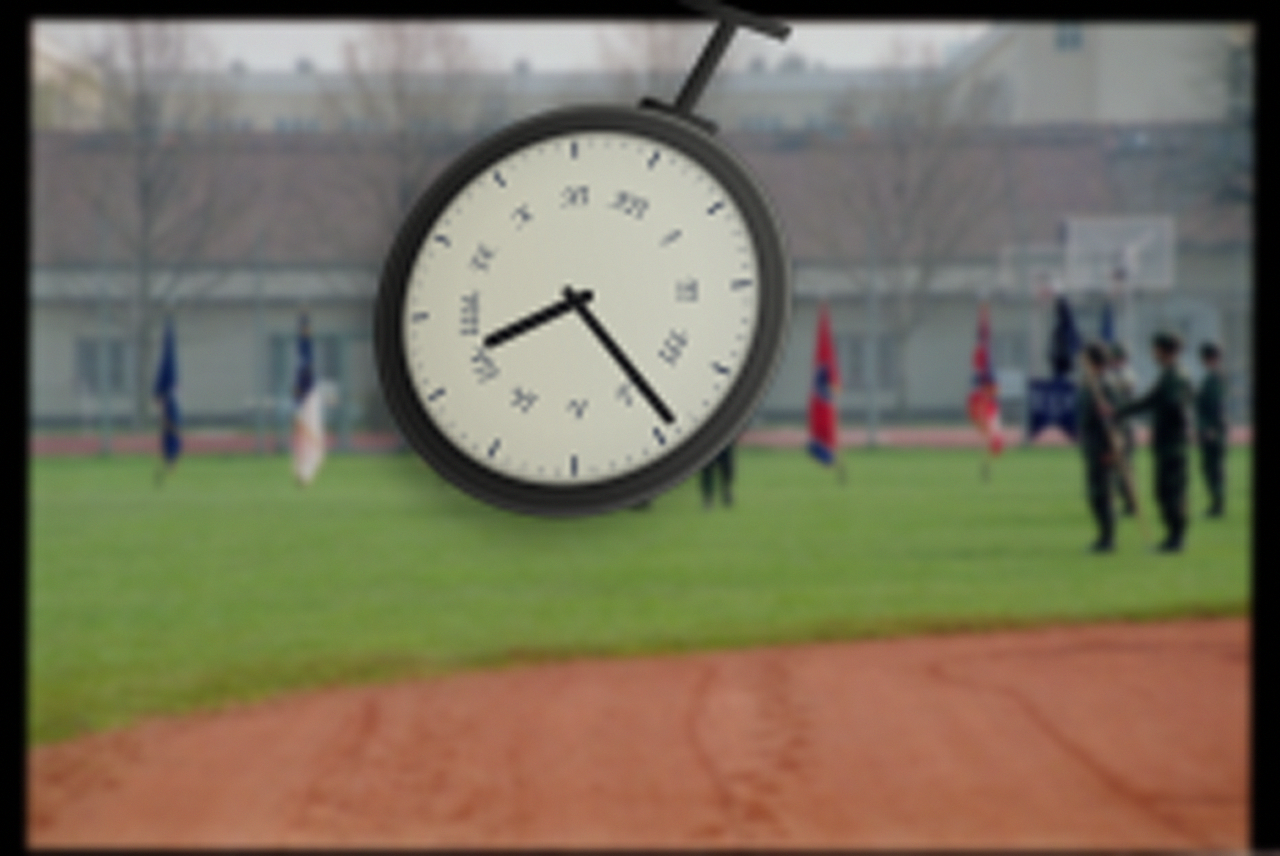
**7:19**
